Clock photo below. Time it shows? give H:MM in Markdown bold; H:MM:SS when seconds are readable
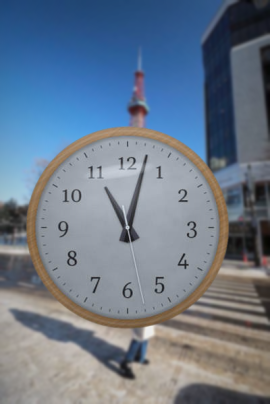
**11:02:28**
